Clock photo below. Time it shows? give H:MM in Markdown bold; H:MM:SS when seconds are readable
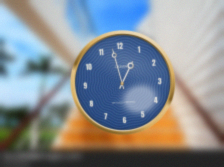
**12:58**
